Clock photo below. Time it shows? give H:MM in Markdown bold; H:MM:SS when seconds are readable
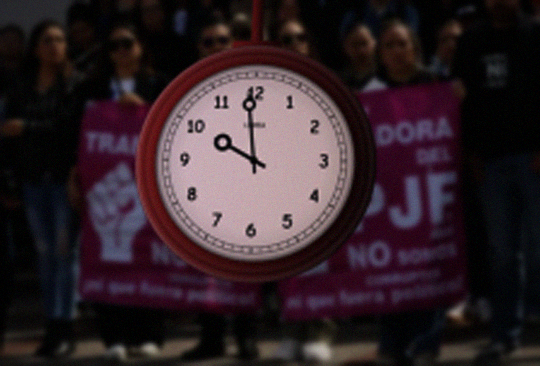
**9:59**
